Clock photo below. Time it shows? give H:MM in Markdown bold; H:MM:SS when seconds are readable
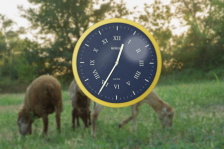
**12:35**
